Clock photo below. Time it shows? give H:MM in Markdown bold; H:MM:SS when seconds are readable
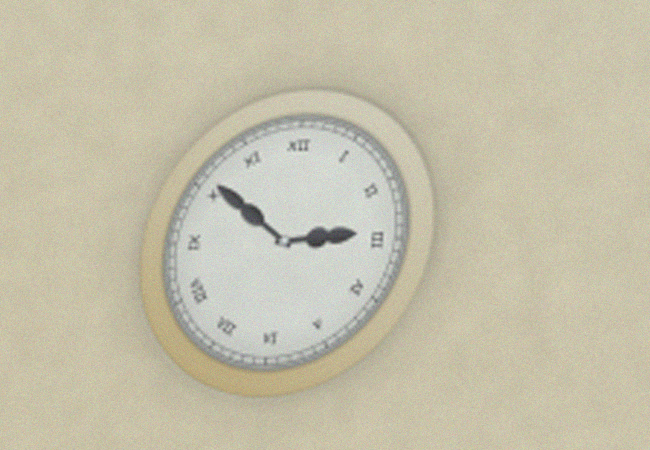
**2:51**
